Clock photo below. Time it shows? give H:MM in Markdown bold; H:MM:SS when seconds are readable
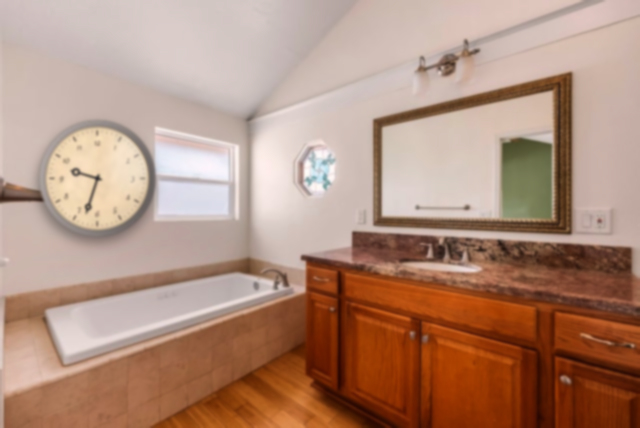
**9:33**
